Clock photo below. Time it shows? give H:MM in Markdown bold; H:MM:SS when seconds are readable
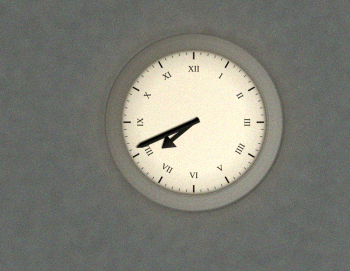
**7:41**
